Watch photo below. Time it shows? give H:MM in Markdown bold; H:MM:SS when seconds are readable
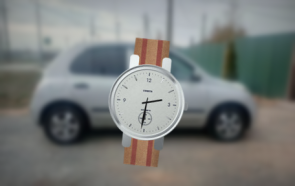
**2:31**
